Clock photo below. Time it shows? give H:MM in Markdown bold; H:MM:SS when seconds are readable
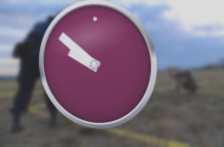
**9:51**
